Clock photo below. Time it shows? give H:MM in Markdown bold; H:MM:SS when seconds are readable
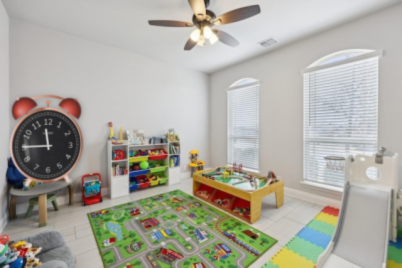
**11:45**
